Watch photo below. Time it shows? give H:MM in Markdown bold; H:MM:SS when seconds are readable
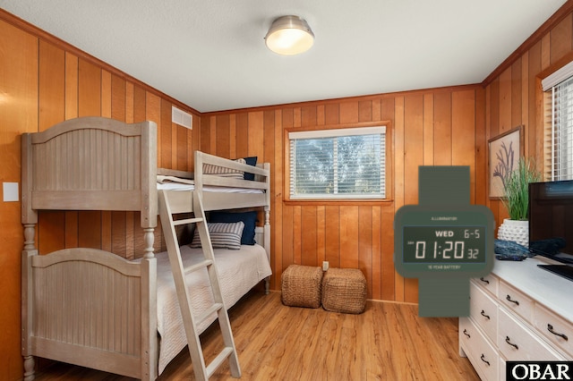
**1:20**
